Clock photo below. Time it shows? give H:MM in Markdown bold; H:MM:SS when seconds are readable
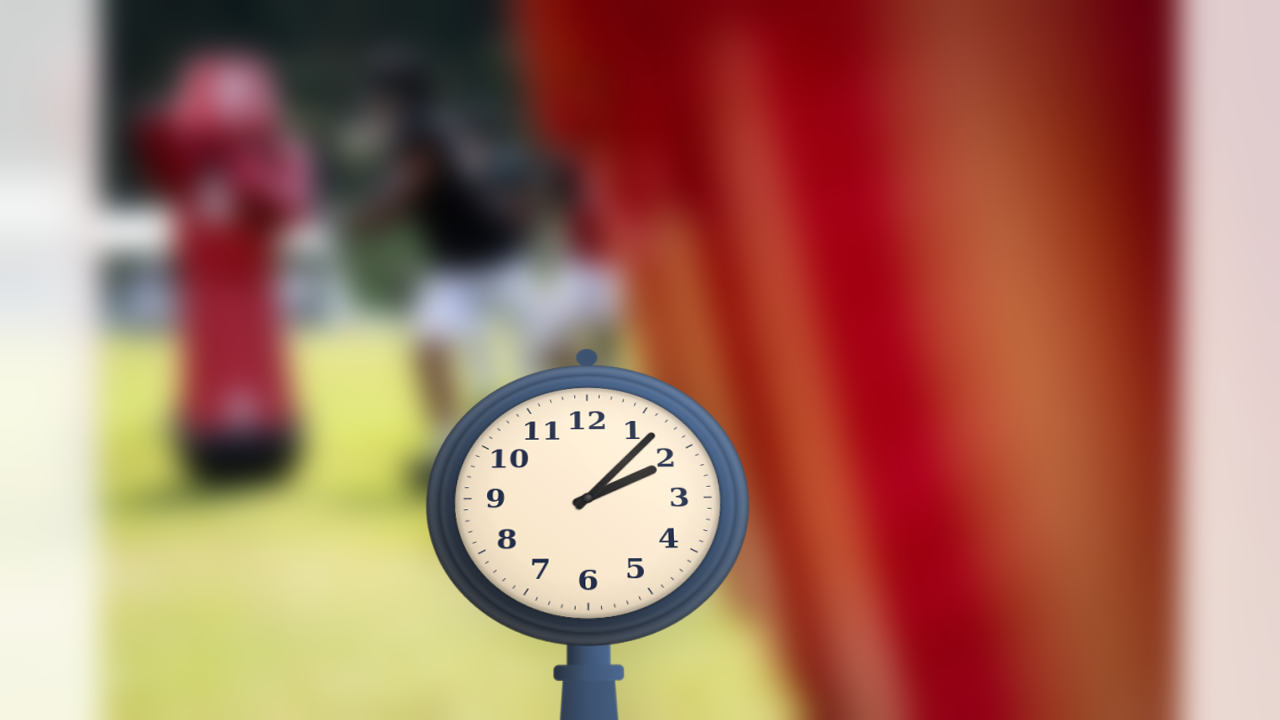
**2:07**
